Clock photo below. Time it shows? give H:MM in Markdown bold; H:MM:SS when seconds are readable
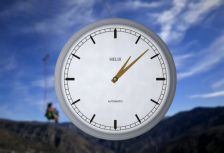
**1:08**
